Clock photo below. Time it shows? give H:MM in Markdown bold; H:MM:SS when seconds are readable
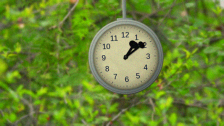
**1:09**
